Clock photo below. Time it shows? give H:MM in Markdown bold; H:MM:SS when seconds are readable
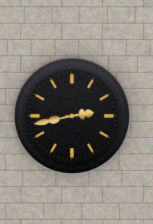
**2:43**
